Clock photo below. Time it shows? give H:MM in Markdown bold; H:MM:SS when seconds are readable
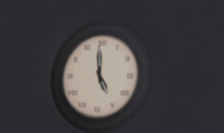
**4:59**
